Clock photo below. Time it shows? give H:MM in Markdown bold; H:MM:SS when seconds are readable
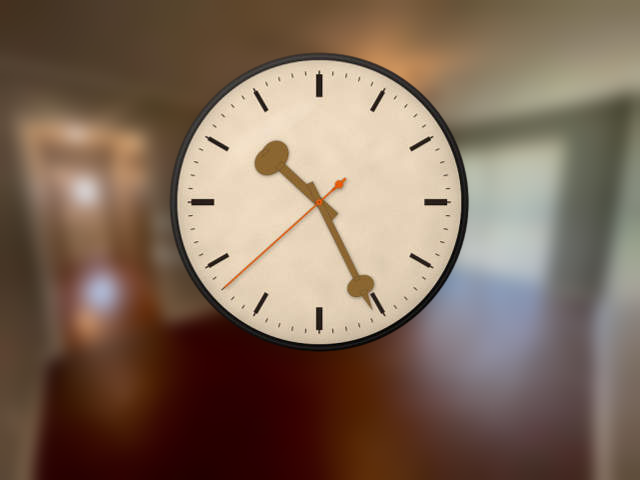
**10:25:38**
